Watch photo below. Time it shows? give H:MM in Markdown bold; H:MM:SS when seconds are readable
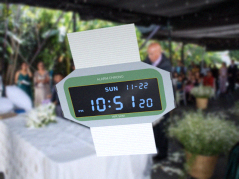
**10:51:20**
